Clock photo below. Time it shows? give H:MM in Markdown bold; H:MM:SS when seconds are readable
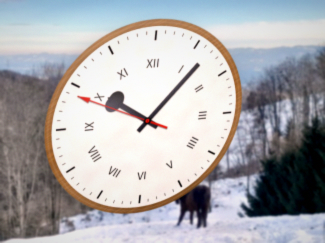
**10:06:49**
